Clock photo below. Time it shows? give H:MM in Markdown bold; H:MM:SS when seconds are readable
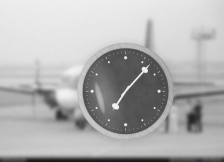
**7:07**
